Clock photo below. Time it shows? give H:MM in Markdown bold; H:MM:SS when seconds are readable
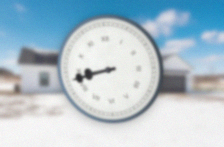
**8:43**
